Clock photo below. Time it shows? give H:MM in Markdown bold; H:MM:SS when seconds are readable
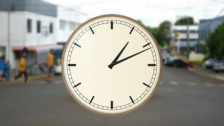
**1:11**
